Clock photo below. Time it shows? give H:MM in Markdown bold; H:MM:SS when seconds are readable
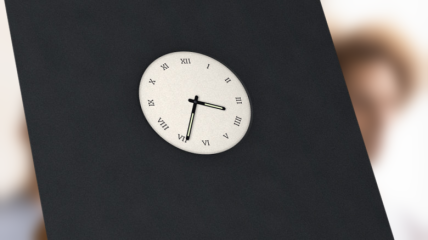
**3:34**
